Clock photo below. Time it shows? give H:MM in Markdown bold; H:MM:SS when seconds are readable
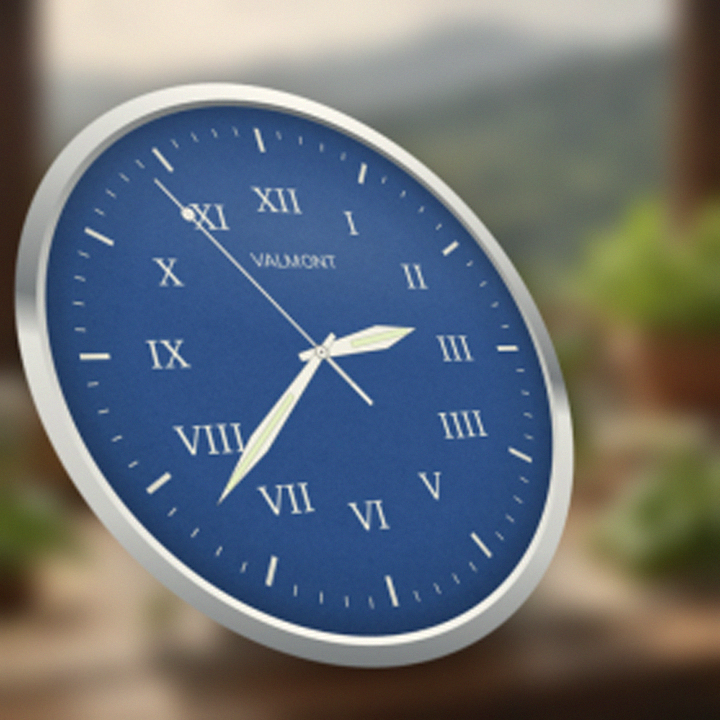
**2:37:54**
